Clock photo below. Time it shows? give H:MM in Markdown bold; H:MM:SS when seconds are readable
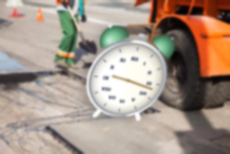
**9:17**
